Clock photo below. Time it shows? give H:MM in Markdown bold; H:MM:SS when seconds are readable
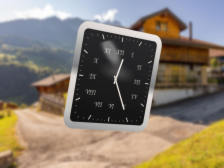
**12:25**
